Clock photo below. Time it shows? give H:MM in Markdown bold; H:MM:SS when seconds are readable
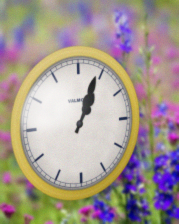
**1:04**
